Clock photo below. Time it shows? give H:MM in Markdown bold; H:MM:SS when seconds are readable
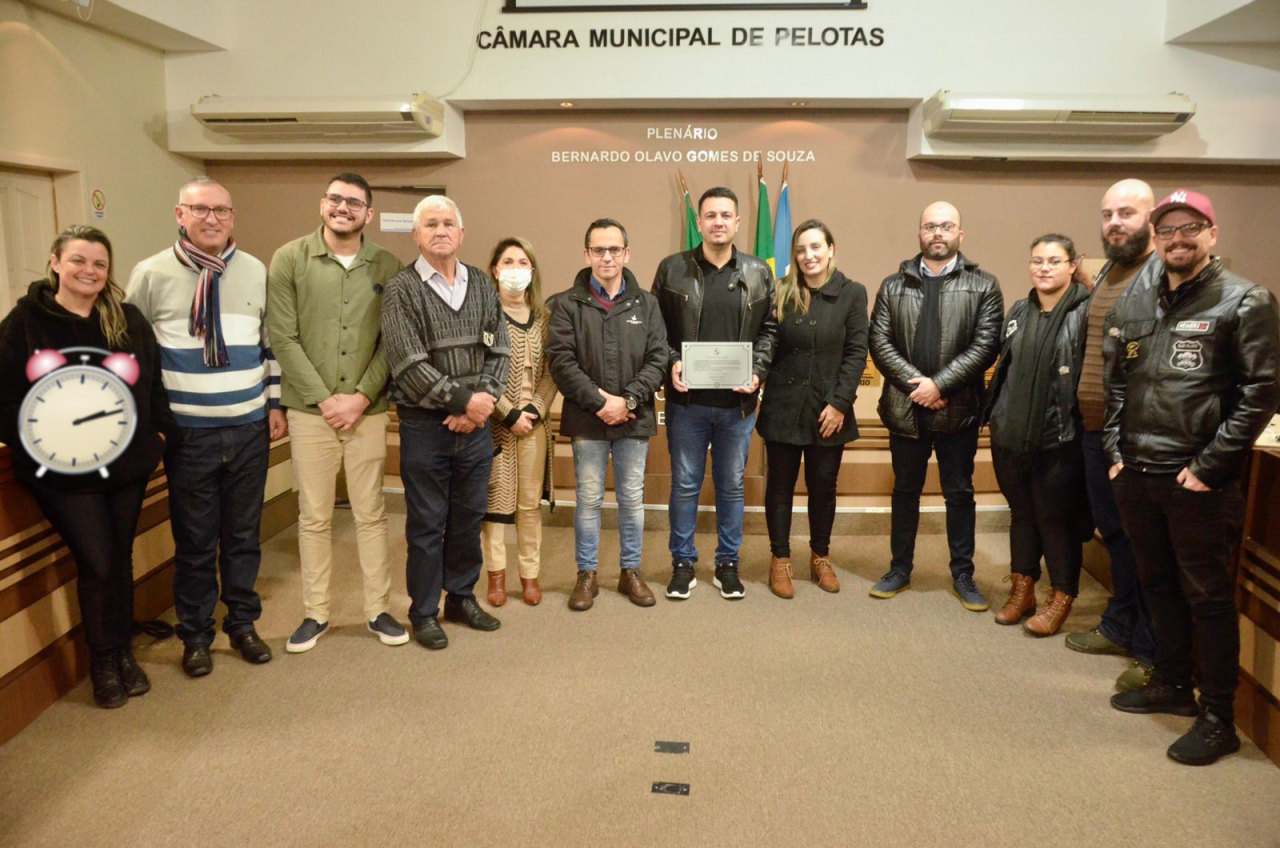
**2:12**
